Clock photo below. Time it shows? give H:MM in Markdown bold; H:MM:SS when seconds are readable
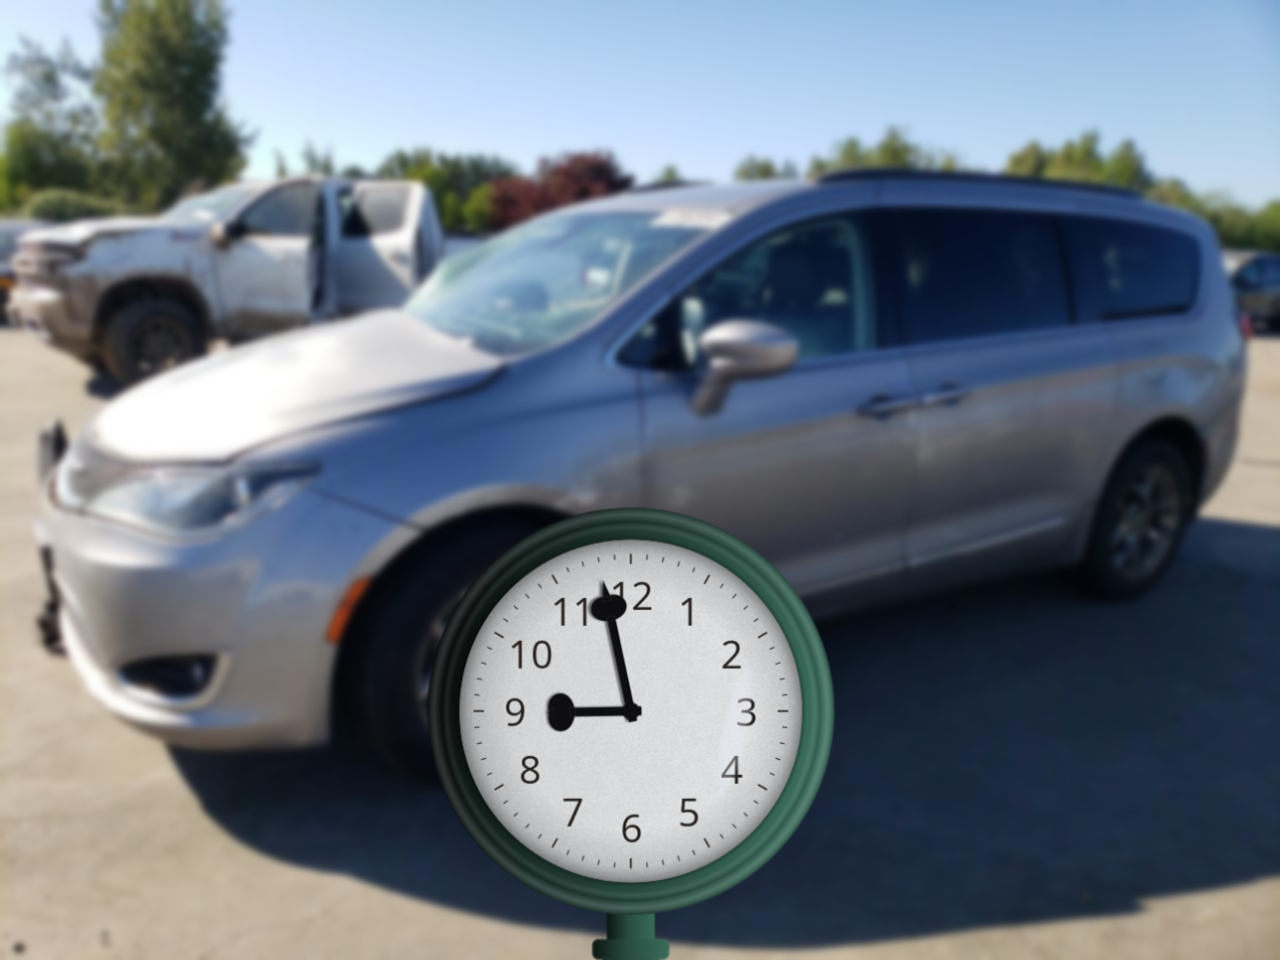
**8:58**
